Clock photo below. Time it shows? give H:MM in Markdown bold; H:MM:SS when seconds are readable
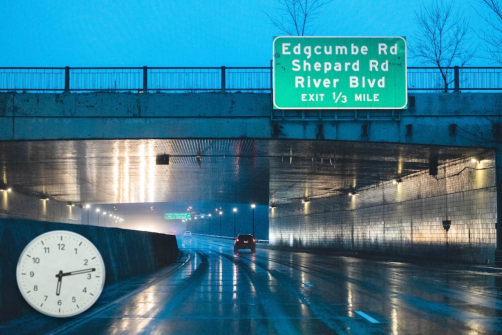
**6:13**
